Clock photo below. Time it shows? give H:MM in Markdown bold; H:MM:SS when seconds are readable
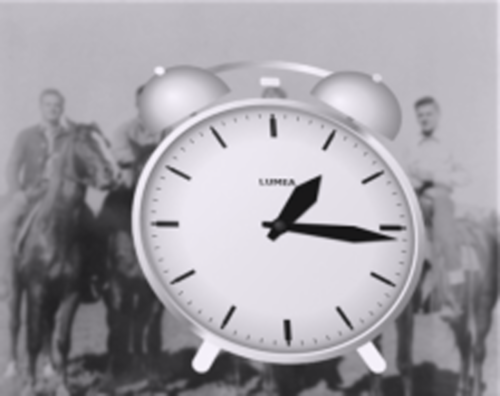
**1:16**
